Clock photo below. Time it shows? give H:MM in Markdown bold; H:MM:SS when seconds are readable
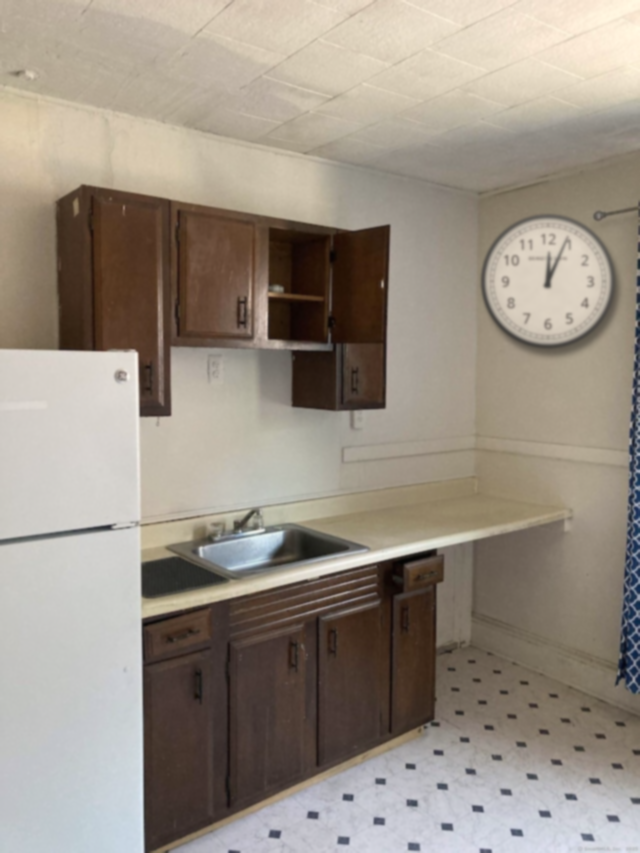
**12:04**
